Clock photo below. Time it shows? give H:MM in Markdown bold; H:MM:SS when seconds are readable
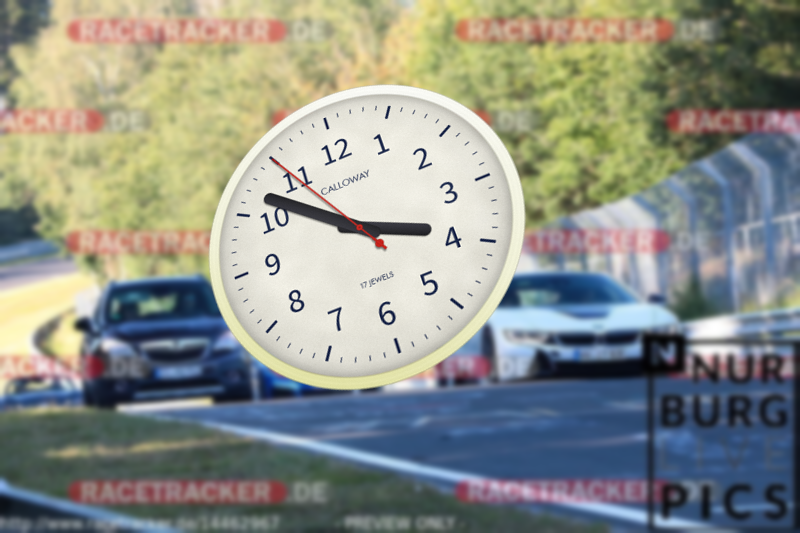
**3:51:55**
